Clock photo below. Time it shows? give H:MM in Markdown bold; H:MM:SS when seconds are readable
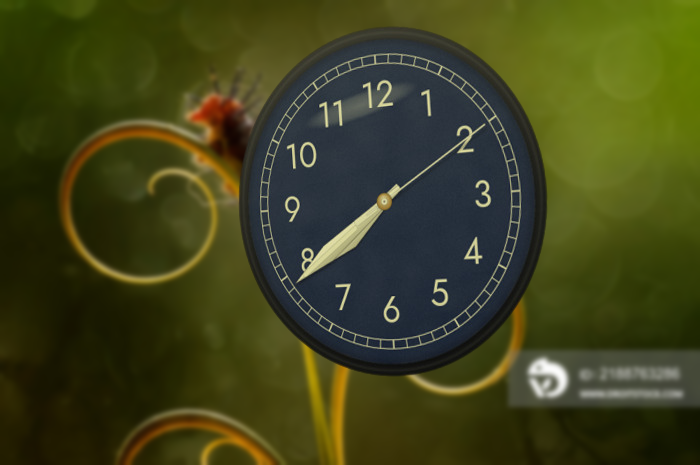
**7:39:10**
